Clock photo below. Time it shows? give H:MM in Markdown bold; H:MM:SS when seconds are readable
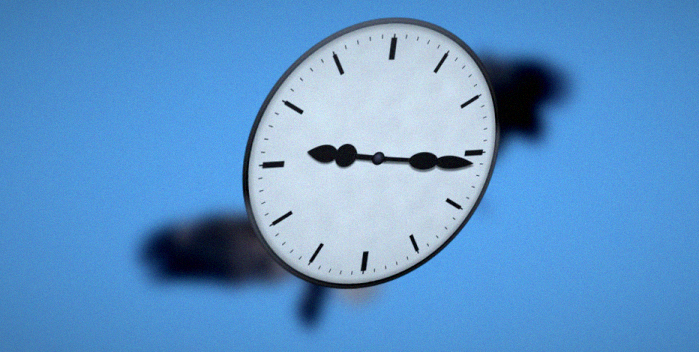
**9:16**
